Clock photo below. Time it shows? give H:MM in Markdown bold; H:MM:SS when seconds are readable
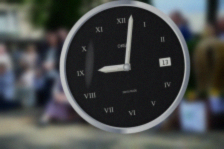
**9:02**
